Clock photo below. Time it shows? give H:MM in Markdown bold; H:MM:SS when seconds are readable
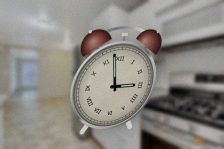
**2:58**
